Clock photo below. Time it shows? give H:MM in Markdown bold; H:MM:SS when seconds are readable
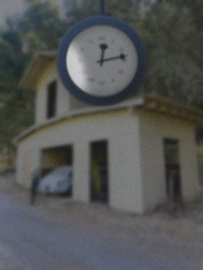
**12:13**
